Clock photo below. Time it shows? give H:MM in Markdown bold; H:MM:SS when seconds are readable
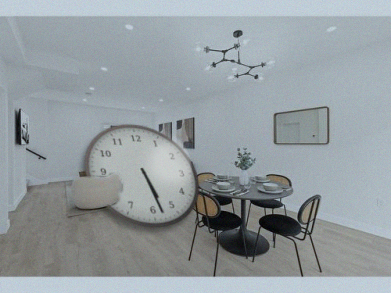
**5:28**
